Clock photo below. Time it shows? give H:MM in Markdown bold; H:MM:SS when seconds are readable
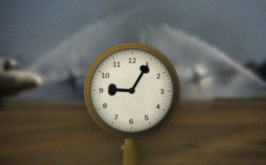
**9:05**
